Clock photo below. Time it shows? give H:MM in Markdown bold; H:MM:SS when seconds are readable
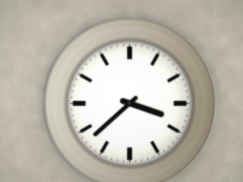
**3:38**
